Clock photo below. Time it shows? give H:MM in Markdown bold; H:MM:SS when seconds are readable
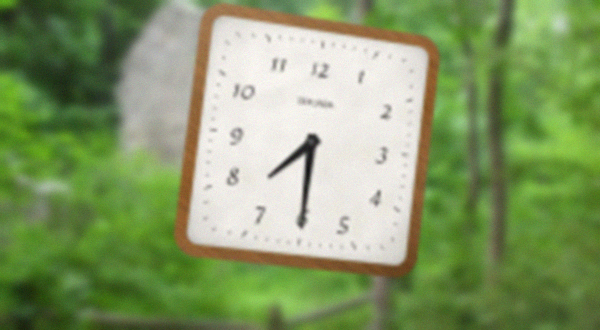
**7:30**
